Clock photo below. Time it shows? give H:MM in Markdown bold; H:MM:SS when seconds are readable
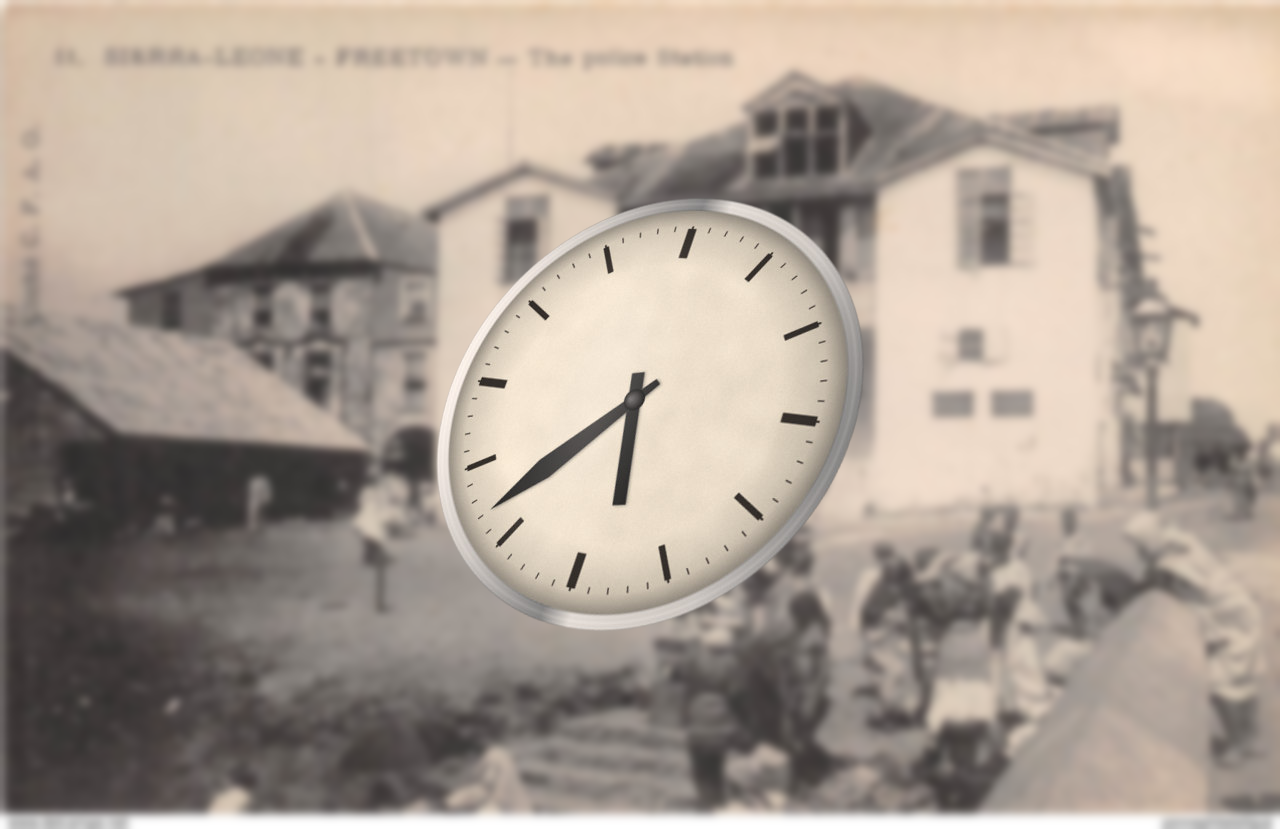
**5:37**
